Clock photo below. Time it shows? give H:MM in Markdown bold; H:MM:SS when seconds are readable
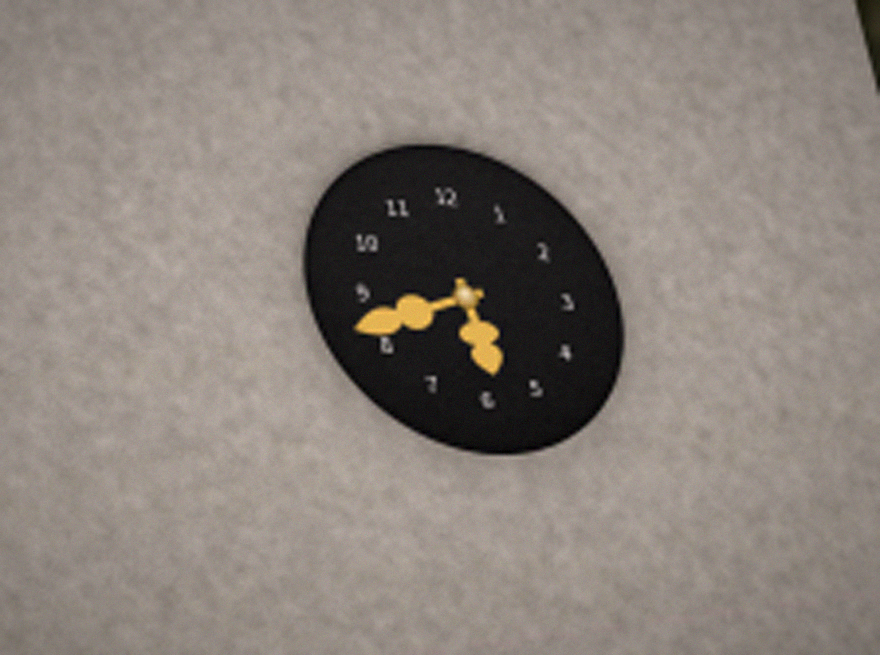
**5:42**
